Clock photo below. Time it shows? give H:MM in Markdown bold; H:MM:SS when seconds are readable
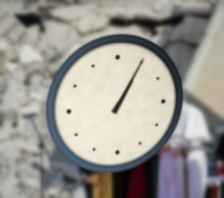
**1:05**
